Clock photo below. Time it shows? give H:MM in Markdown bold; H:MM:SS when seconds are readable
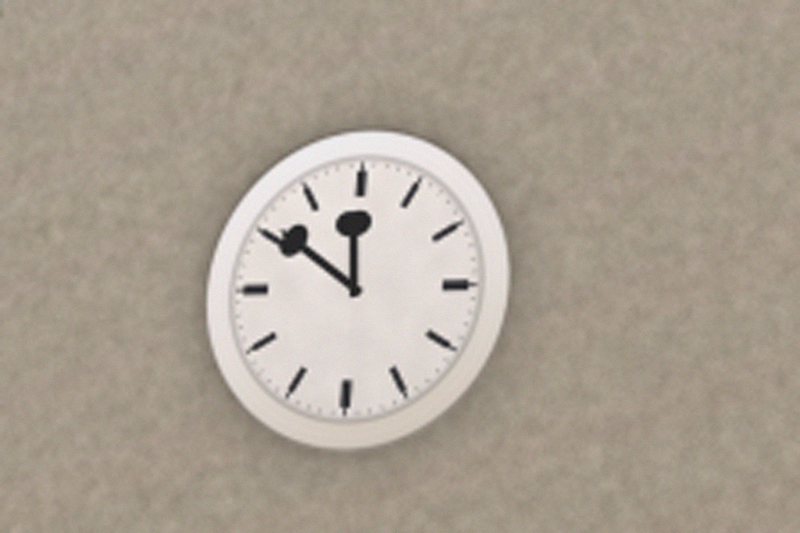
**11:51**
